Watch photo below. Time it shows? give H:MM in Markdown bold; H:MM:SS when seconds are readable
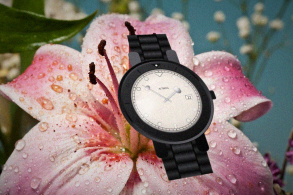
**1:52**
